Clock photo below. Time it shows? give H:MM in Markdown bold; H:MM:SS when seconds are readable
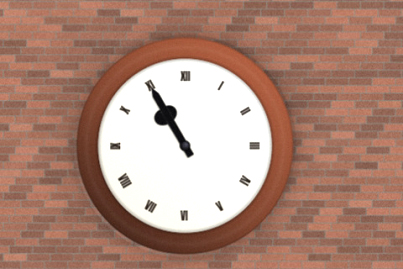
**10:55**
